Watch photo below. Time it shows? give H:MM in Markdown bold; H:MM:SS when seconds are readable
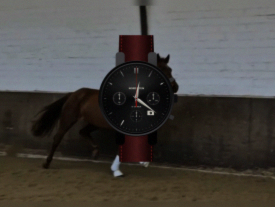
**12:21**
